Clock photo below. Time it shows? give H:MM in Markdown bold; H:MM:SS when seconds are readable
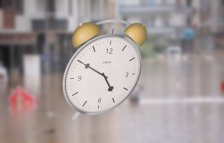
**4:50**
